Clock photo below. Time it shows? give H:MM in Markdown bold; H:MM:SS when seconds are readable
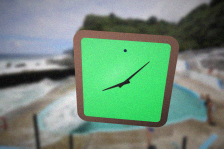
**8:07**
